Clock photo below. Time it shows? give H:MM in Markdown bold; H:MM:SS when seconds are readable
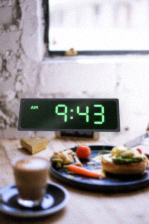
**9:43**
